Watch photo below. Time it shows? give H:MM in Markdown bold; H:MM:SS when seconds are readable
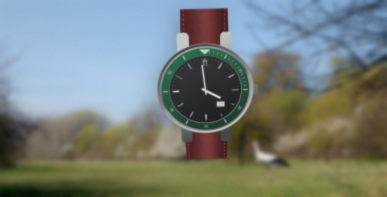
**3:59**
